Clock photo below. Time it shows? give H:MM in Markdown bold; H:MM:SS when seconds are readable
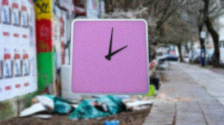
**2:01**
